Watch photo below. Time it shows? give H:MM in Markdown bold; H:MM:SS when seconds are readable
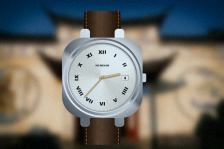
**2:37**
